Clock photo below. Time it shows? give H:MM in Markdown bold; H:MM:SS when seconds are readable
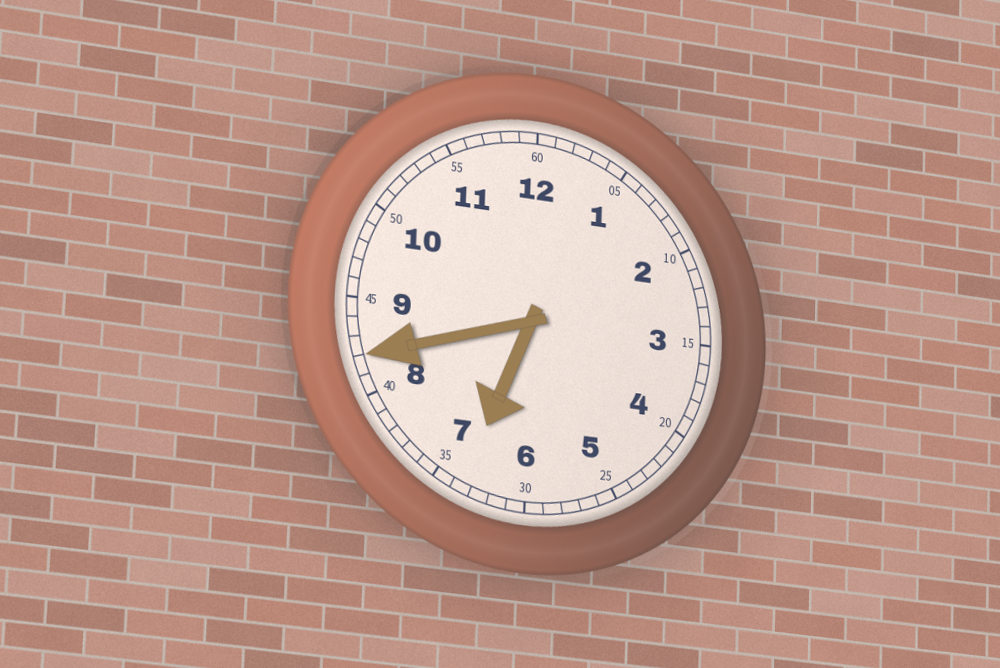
**6:42**
